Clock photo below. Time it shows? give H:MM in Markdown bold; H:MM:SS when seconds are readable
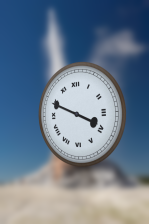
**3:49**
